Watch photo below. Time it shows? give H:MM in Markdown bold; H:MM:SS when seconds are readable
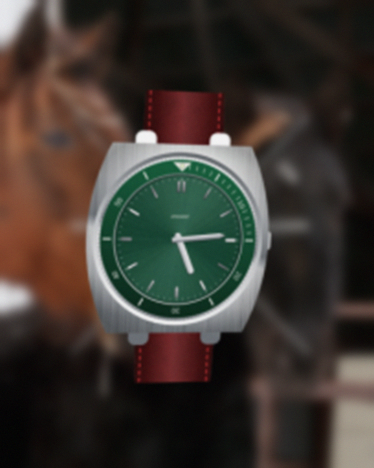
**5:14**
